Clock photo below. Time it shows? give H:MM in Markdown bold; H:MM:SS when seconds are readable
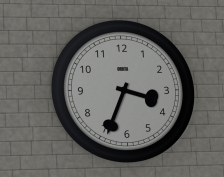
**3:34**
